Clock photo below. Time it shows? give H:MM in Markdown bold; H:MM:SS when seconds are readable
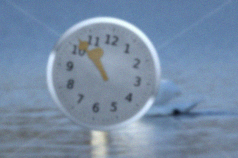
**10:52**
